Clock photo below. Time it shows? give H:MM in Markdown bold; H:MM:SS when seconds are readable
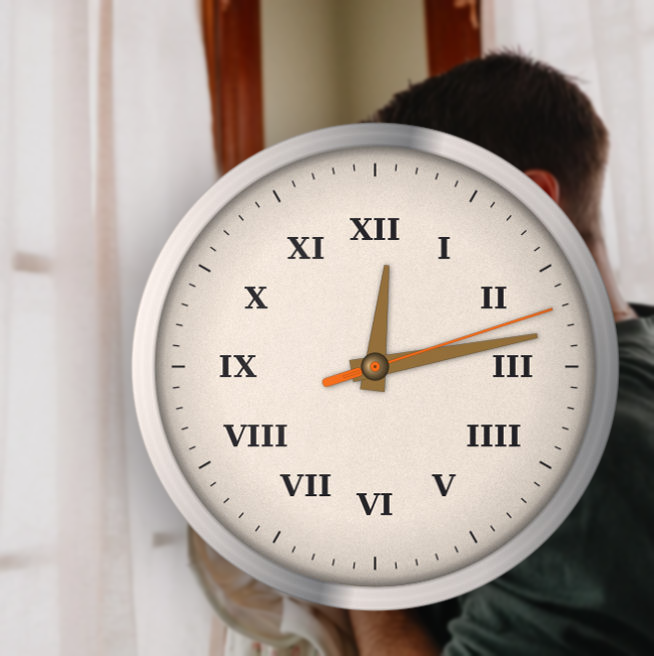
**12:13:12**
